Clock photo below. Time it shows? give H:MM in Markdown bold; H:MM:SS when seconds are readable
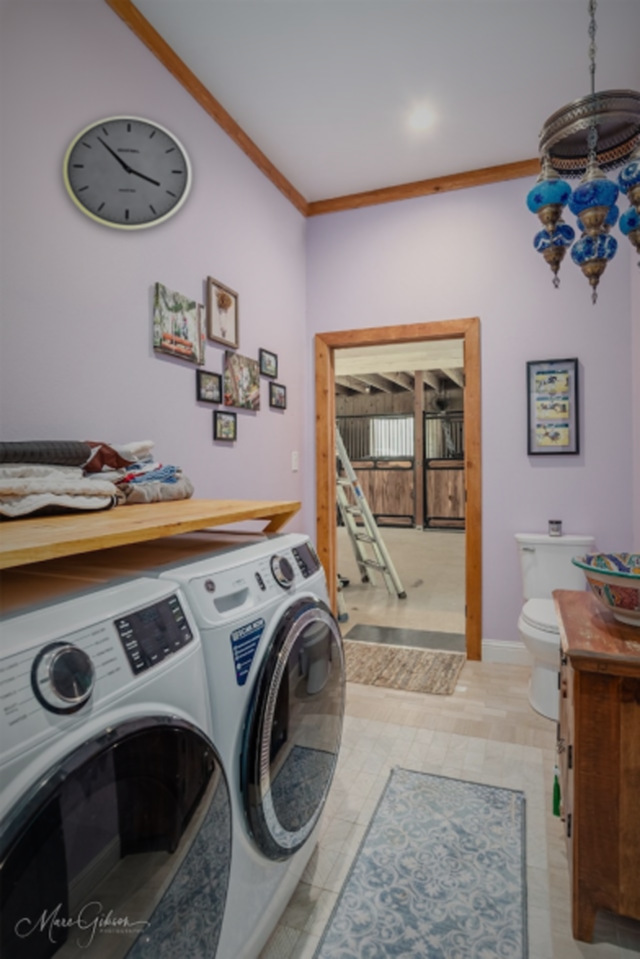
**3:53**
